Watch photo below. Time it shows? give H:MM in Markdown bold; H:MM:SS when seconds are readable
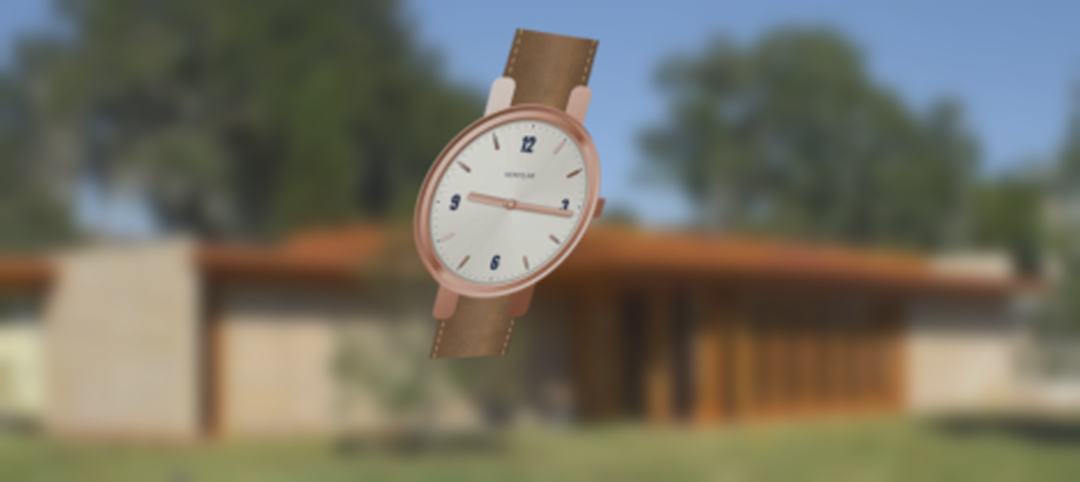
**9:16**
